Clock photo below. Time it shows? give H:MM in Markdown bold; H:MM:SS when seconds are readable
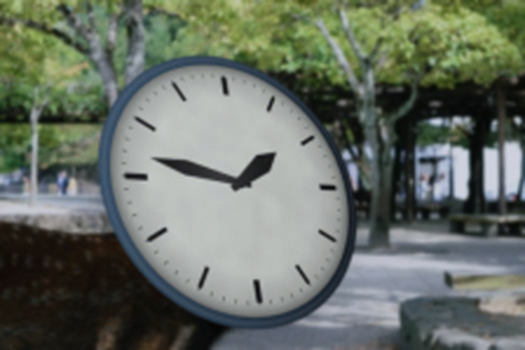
**1:47**
